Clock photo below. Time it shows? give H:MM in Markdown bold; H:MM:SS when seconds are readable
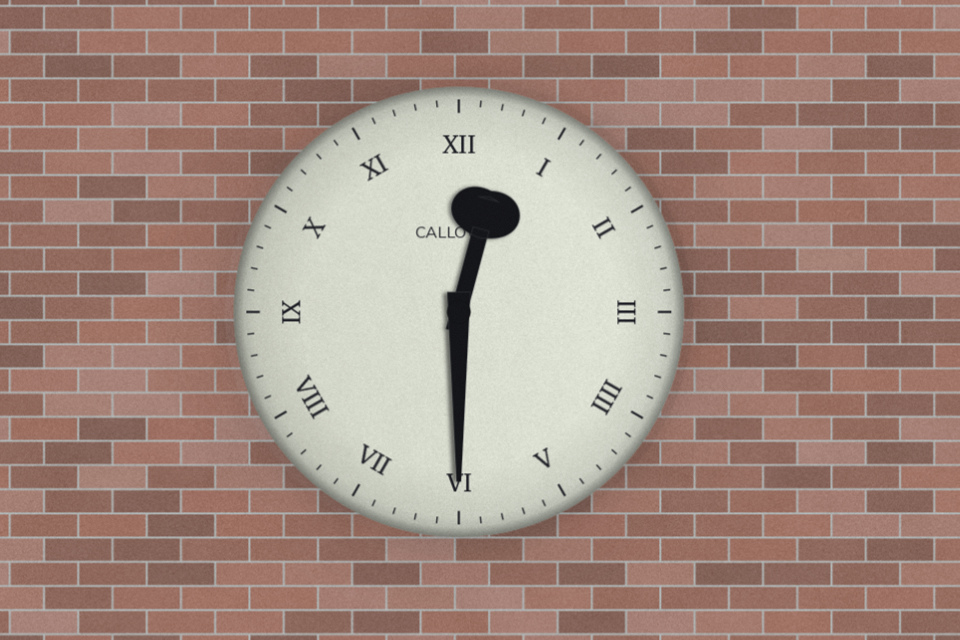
**12:30**
